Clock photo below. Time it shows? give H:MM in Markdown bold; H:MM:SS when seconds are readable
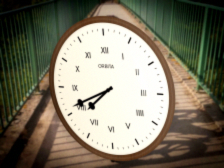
**7:41**
